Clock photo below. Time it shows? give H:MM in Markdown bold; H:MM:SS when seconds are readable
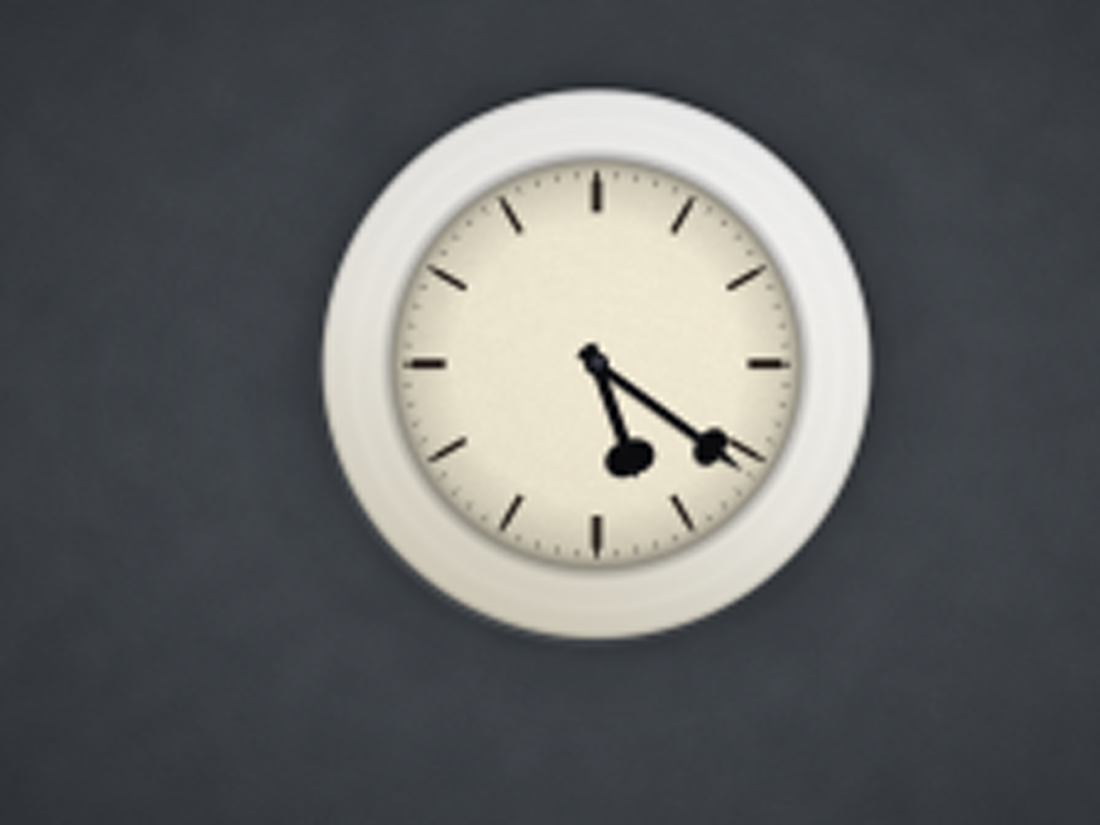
**5:21**
